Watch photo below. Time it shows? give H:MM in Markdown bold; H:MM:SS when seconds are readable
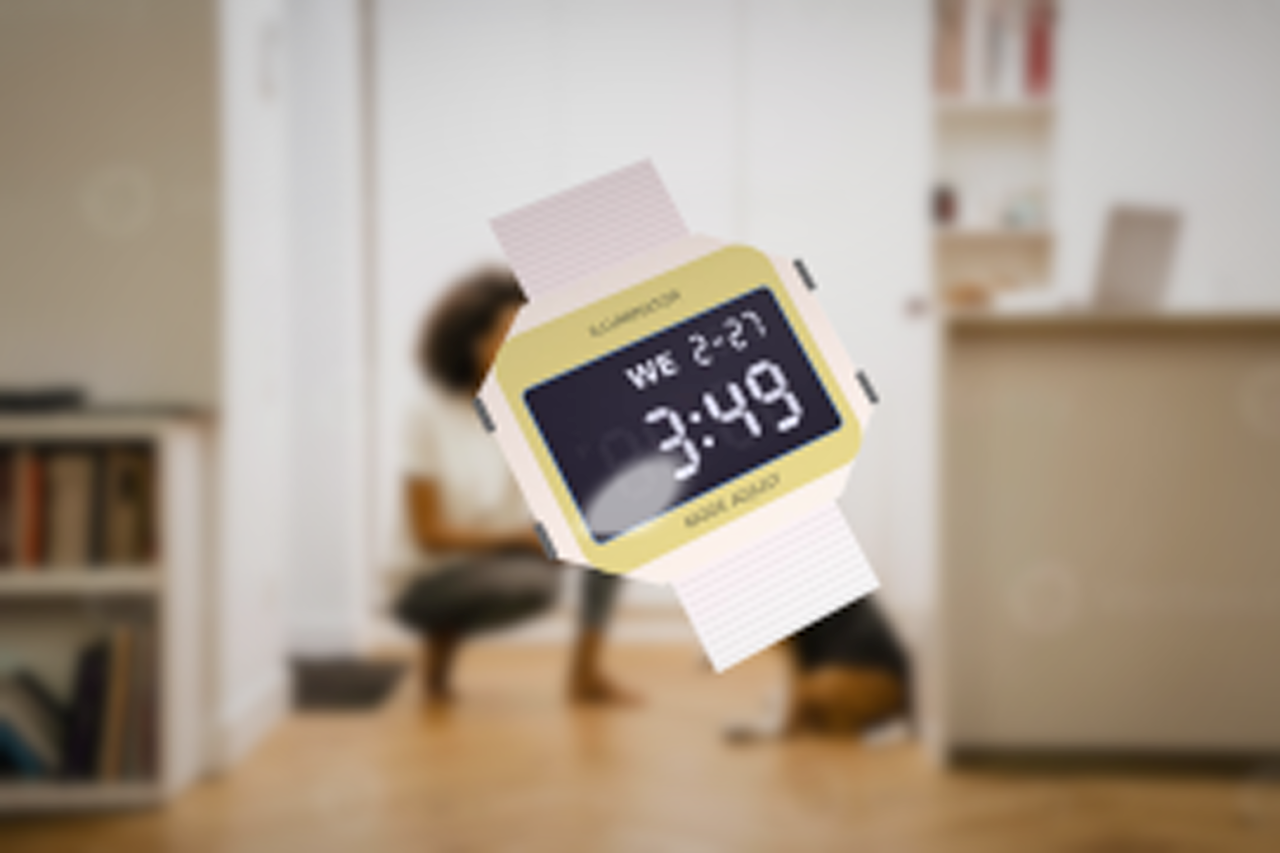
**3:49**
